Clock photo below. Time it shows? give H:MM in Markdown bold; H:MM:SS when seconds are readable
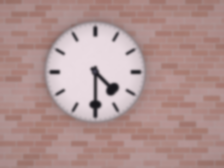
**4:30**
